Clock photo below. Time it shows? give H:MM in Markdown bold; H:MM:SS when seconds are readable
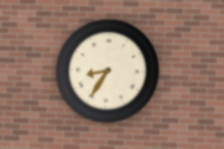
**8:35**
